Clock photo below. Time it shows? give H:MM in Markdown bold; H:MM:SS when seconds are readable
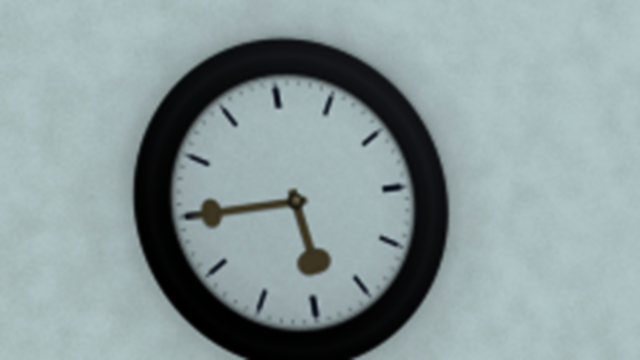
**5:45**
